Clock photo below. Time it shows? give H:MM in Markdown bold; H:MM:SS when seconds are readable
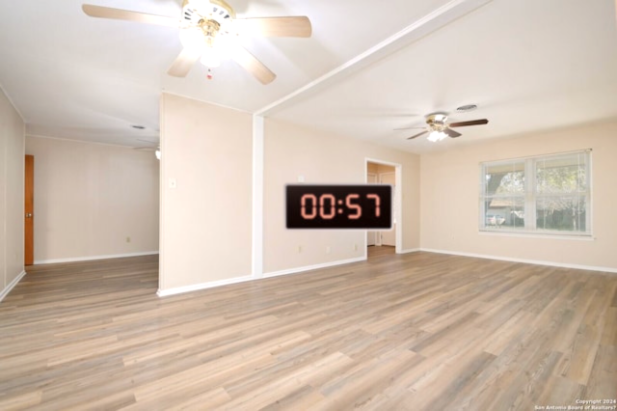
**0:57**
